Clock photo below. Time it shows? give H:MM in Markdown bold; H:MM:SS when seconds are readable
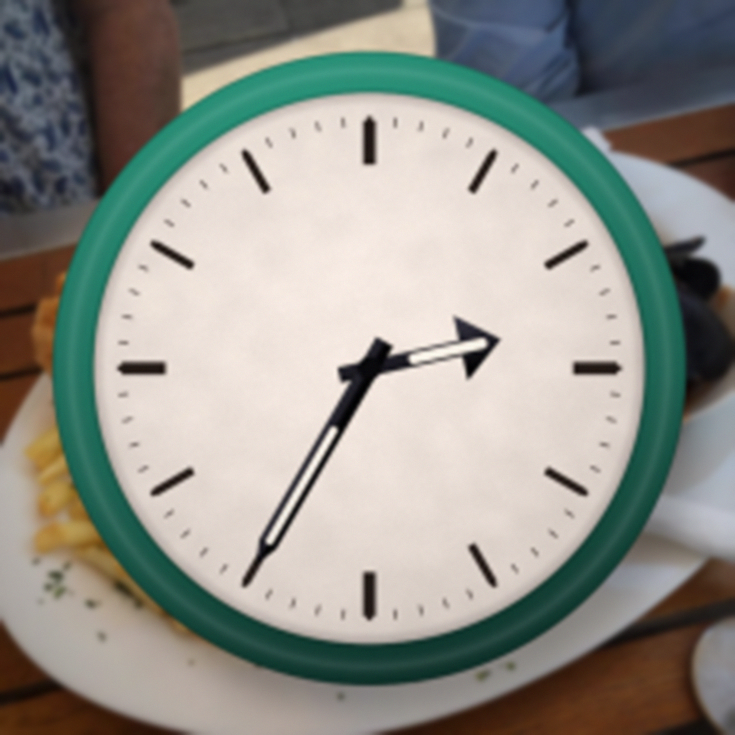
**2:35**
